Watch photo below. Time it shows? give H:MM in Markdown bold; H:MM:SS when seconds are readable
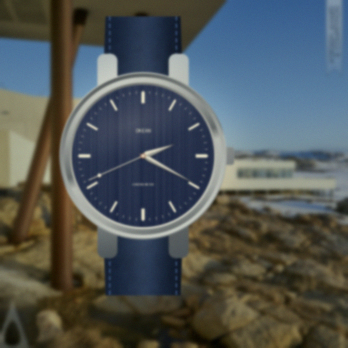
**2:19:41**
